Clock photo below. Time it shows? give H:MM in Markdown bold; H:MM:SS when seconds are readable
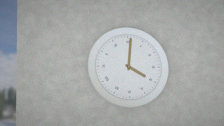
**4:01**
